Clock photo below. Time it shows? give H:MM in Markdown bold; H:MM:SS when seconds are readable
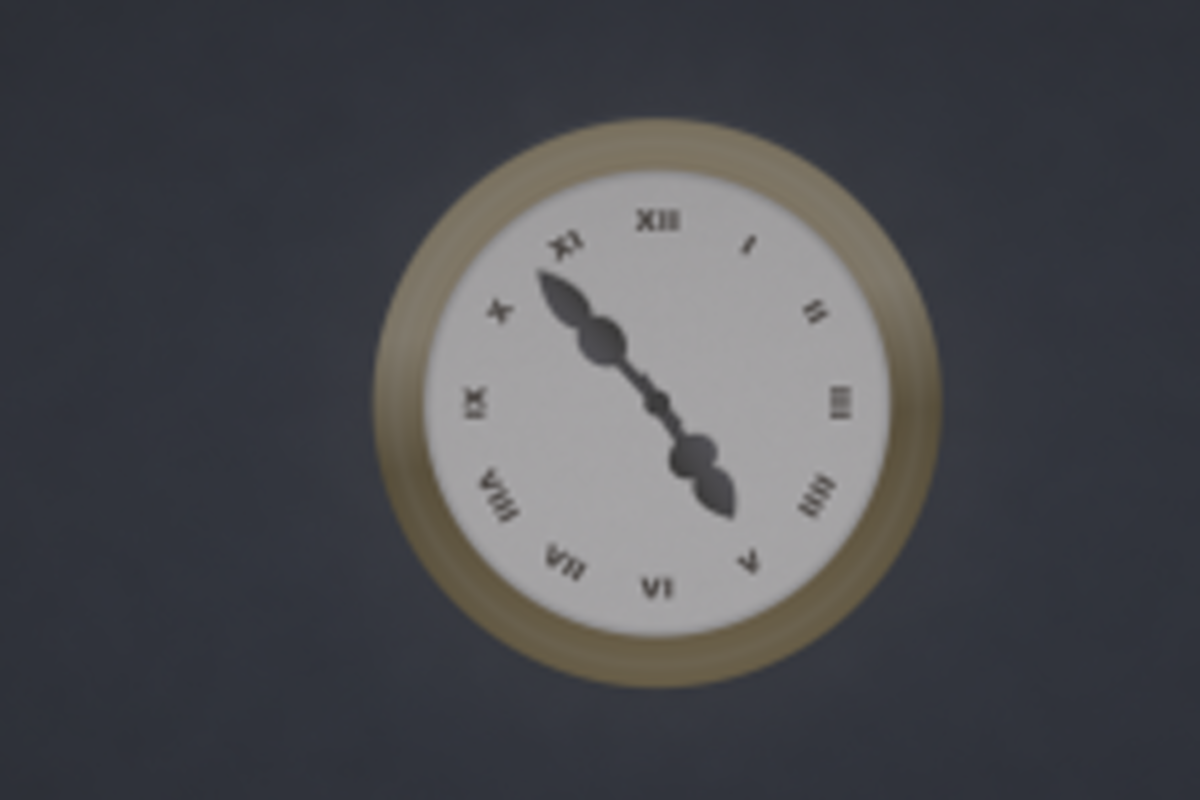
**4:53**
